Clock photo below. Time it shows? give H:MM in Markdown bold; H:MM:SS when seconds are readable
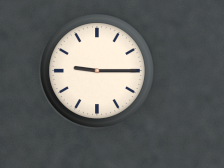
**9:15**
